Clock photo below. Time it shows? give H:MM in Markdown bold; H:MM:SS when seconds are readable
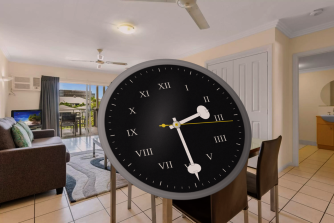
**2:29:16**
